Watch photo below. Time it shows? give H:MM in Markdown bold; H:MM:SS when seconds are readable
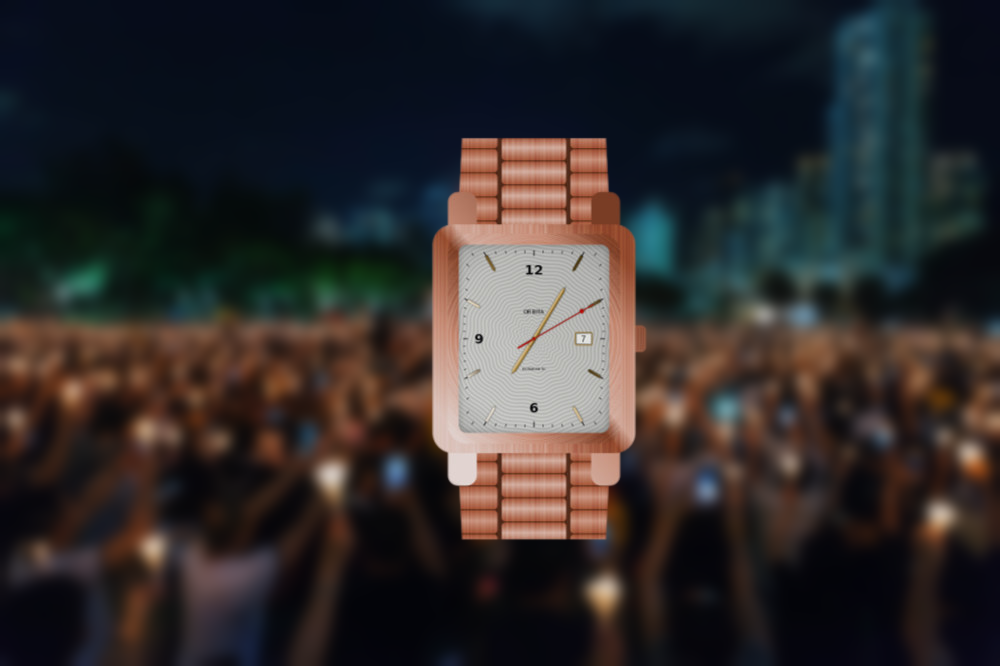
**7:05:10**
